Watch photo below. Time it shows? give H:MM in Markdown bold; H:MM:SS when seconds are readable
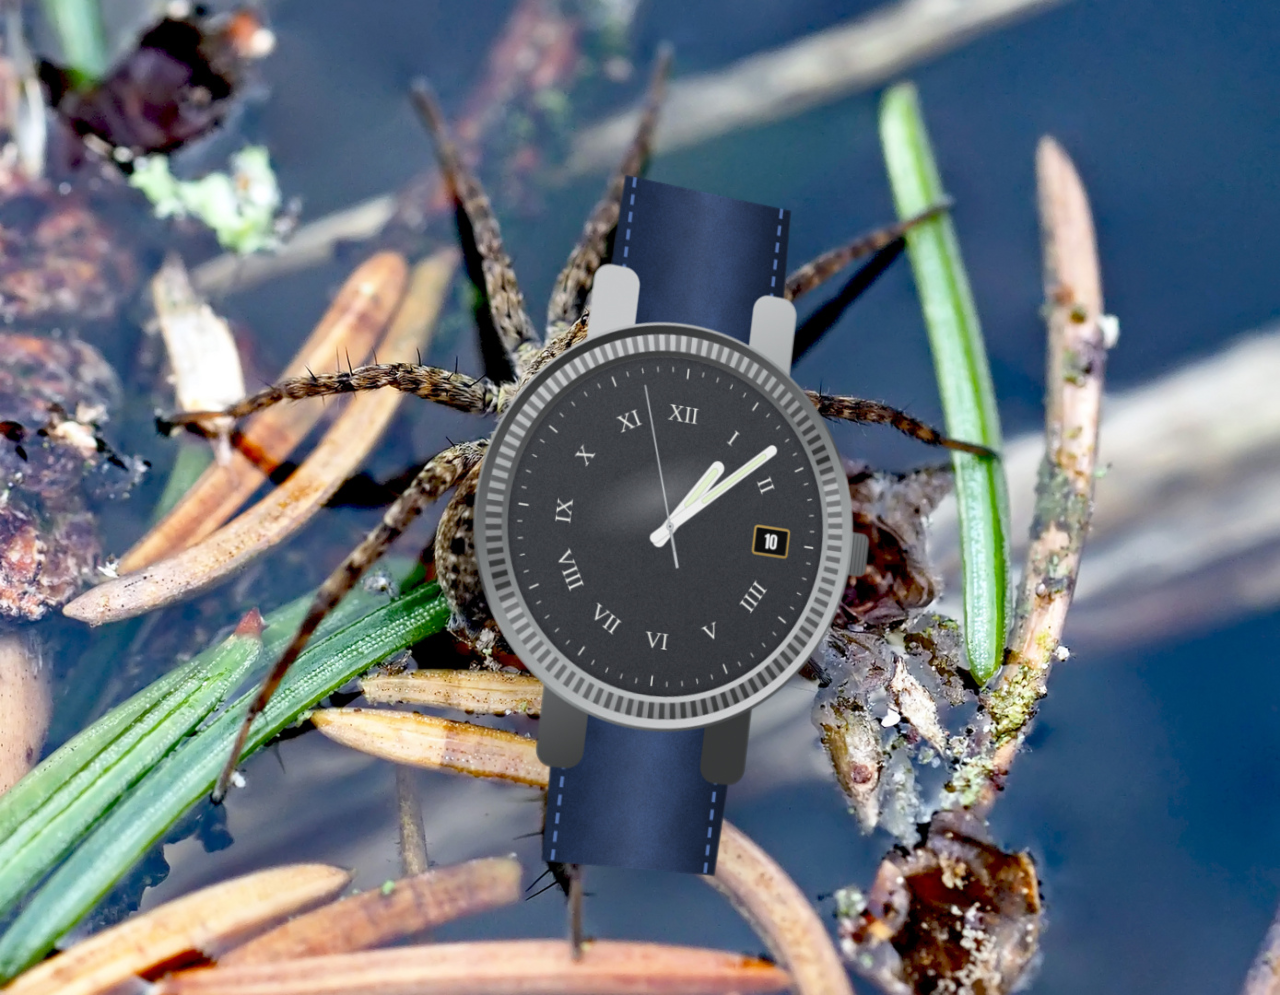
**1:07:57**
